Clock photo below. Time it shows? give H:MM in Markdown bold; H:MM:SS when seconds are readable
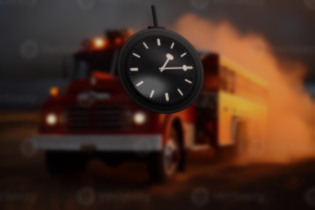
**1:15**
